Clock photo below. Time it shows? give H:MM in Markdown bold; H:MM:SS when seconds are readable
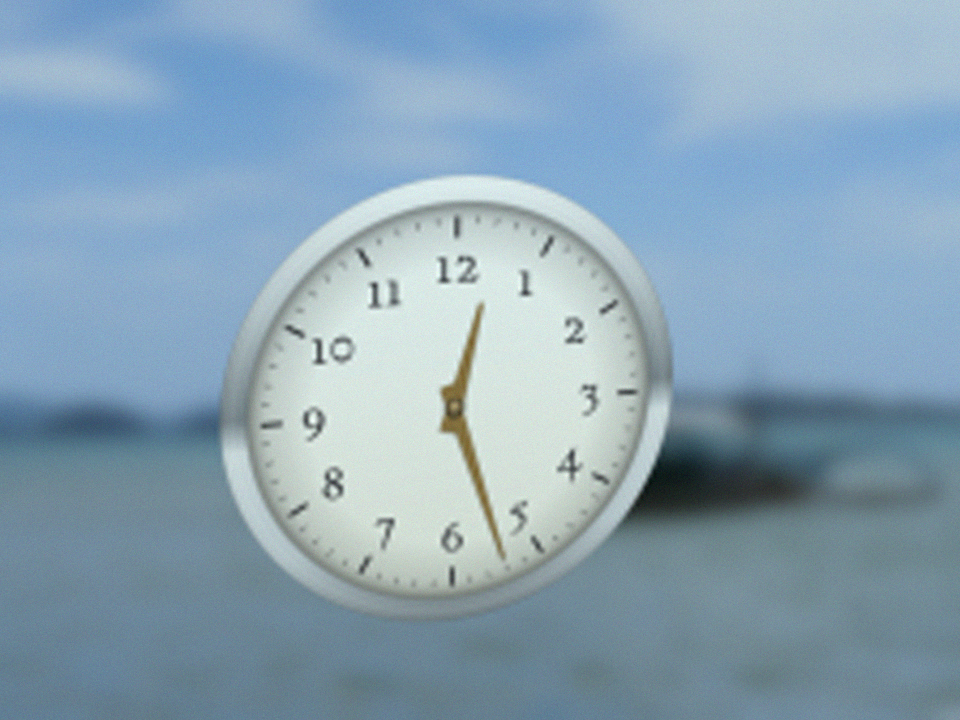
**12:27**
